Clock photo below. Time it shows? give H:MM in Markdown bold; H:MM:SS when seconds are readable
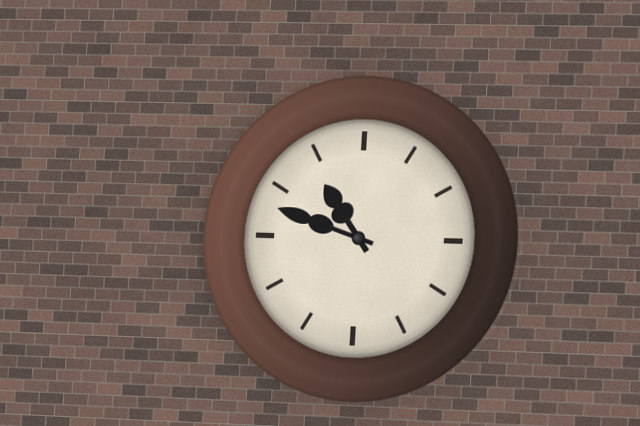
**10:48**
